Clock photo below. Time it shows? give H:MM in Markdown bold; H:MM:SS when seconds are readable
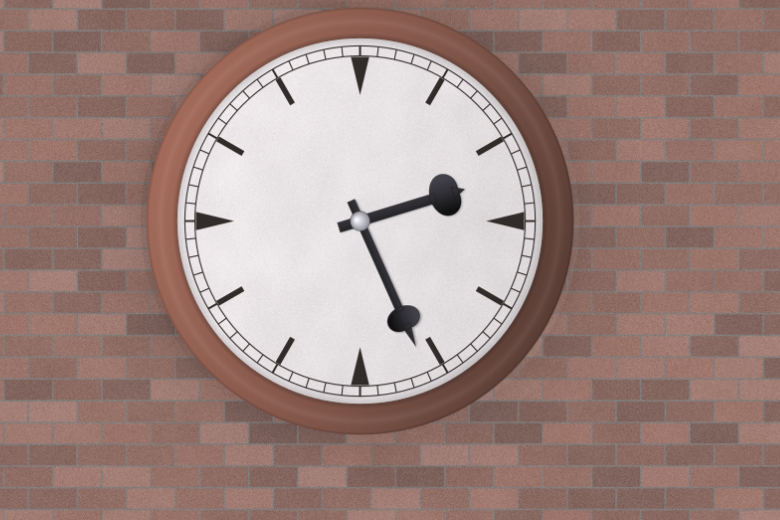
**2:26**
